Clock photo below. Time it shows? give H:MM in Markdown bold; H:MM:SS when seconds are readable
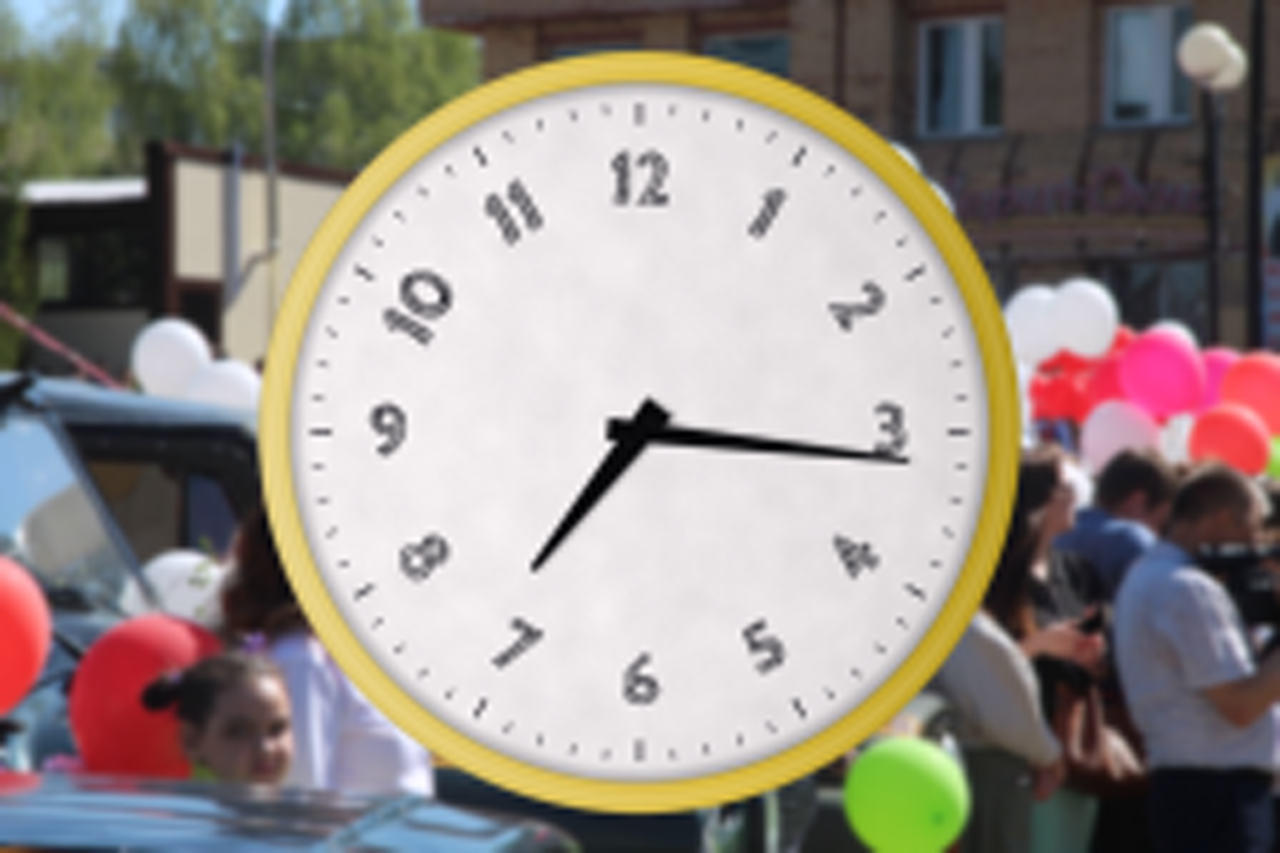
**7:16**
